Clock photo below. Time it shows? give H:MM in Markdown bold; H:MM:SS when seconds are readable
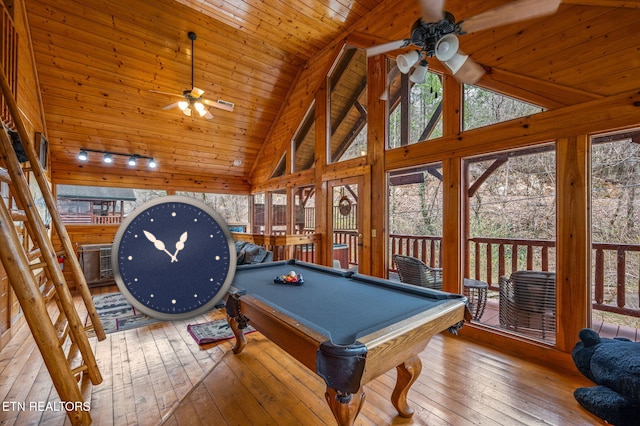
**12:52**
